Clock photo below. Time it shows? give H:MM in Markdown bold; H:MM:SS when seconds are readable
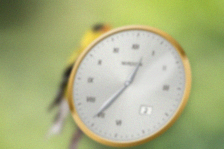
**12:36**
